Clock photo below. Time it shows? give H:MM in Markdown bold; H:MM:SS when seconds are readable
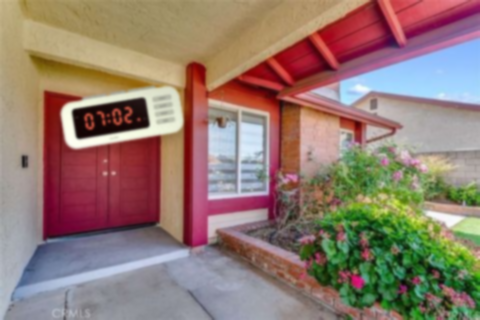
**7:02**
